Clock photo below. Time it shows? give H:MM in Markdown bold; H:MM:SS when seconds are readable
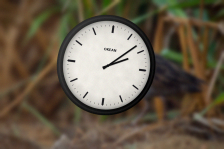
**2:08**
